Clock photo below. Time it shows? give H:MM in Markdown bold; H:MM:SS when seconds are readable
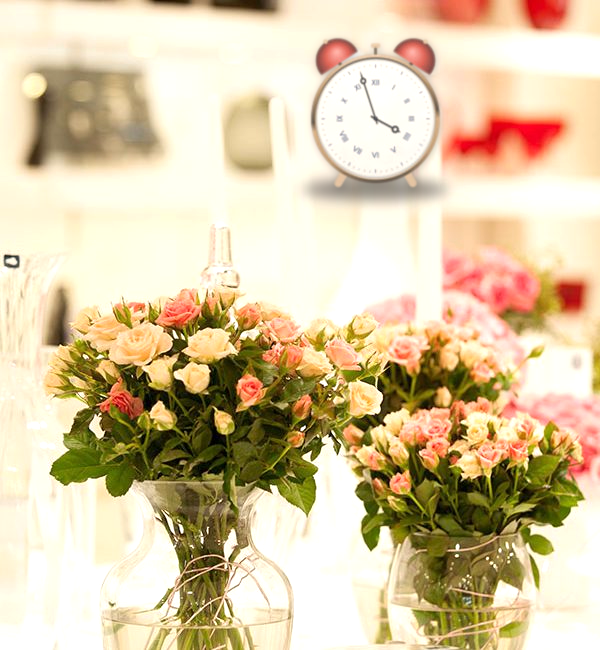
**3:57**
